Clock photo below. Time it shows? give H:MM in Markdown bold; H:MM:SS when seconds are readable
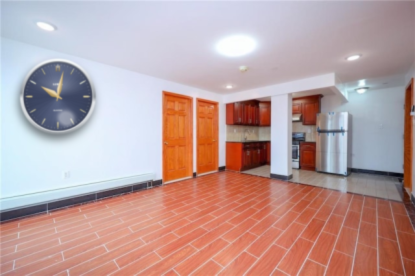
**10:02**
